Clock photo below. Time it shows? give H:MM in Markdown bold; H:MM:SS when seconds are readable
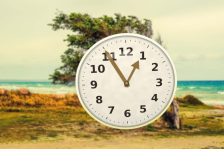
**12:55**
